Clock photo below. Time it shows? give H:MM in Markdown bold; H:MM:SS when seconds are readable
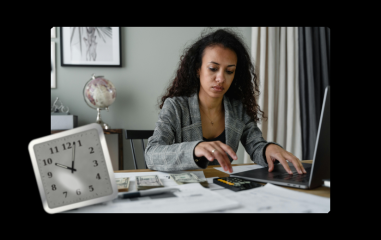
**10:03**
